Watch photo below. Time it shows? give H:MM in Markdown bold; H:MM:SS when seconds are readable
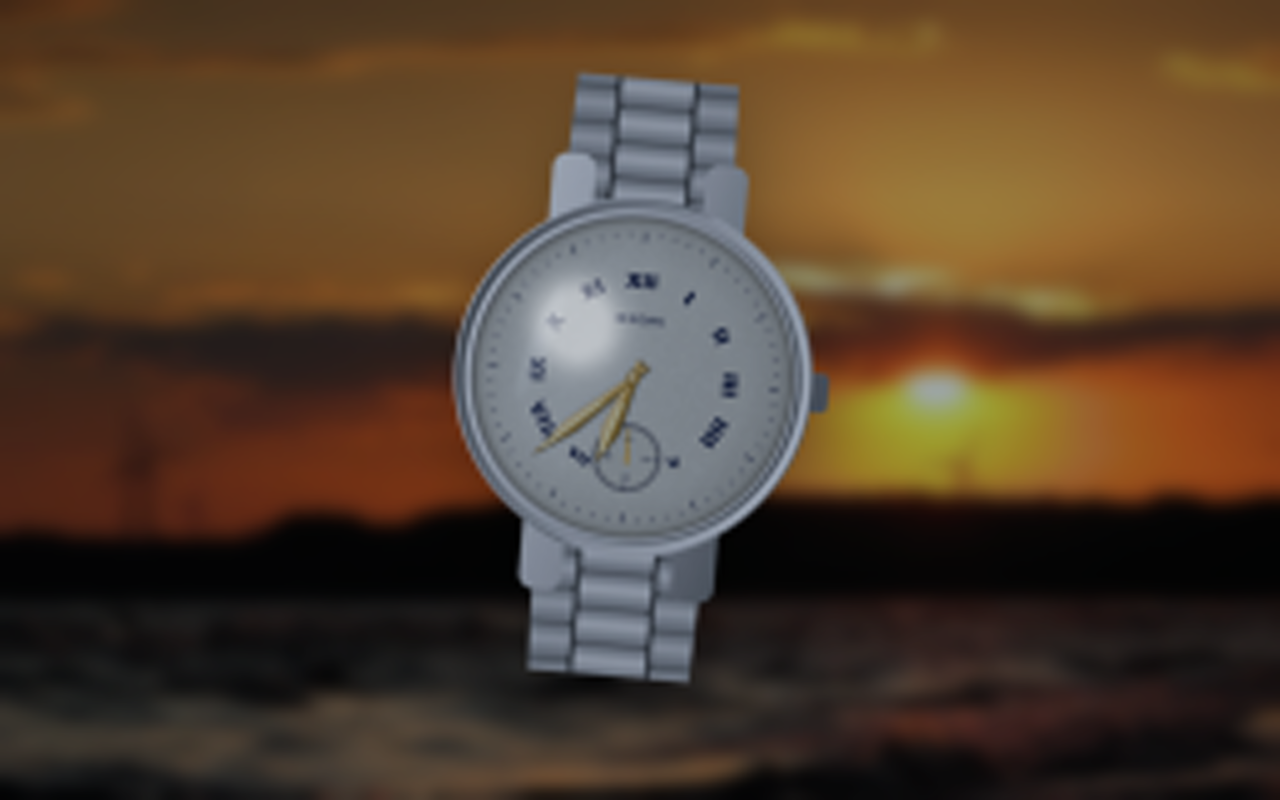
**6:38**
